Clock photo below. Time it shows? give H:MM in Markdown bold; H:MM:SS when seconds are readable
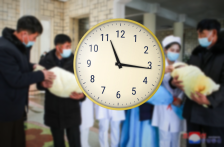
**11:16**
